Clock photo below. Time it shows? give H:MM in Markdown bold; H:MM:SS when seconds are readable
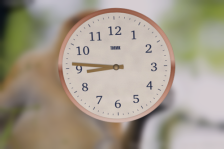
**8:46**
